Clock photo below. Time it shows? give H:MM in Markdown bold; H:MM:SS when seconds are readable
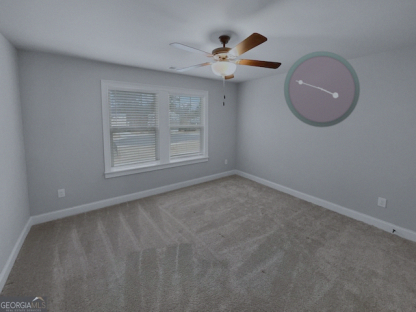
**3:48**
